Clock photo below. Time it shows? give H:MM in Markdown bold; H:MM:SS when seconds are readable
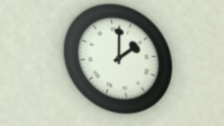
**2:02**
